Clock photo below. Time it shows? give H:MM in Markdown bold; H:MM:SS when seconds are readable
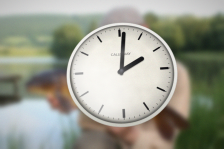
**2:01**
